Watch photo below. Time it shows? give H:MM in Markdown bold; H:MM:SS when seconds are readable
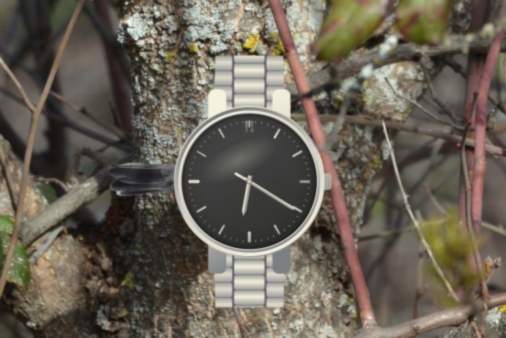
**6:20:20**
